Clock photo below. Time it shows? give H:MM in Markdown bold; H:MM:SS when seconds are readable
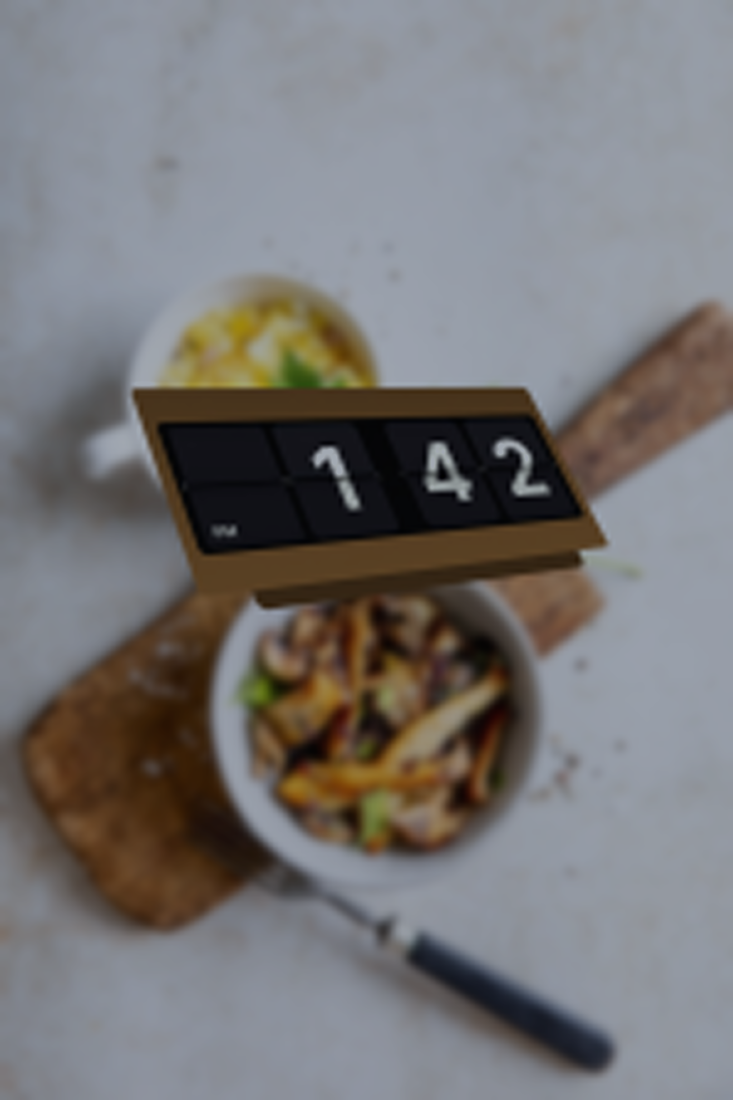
**1:42**
